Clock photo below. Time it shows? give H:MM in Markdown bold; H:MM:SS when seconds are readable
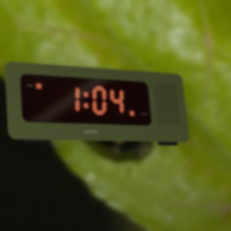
**1:04**
